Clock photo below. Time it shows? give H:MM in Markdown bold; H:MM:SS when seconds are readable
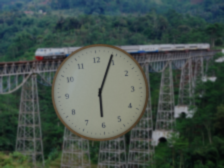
**6:04**
